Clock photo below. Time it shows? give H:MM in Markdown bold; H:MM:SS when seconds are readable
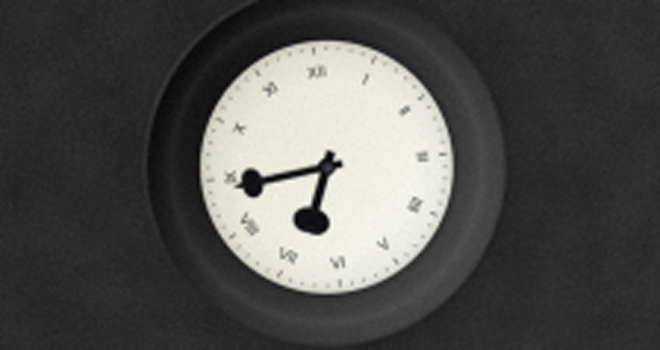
**6:44**
